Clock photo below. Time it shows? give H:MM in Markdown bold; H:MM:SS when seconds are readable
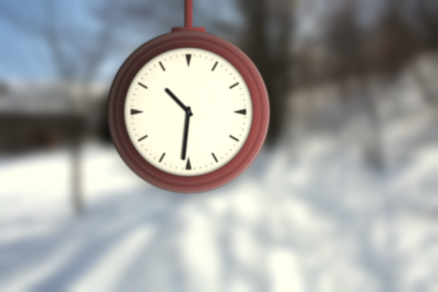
**10:31**
